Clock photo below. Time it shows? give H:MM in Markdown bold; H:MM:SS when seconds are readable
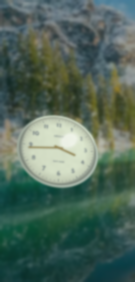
**3:44**
